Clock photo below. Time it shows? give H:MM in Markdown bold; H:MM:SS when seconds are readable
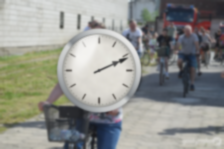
**2:11**
